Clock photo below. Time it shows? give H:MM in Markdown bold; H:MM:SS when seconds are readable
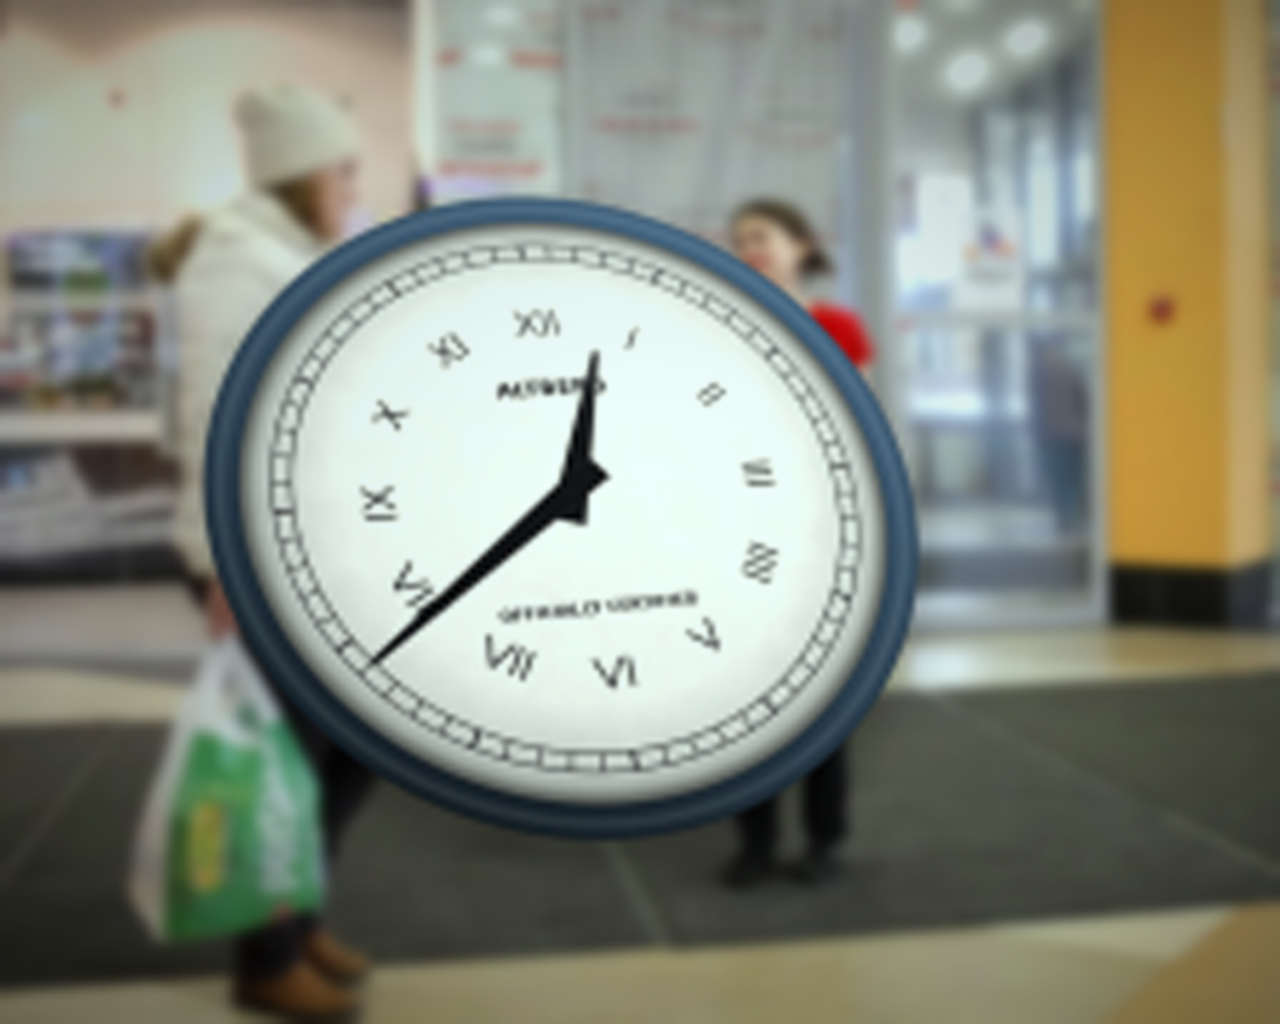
**12:39**
